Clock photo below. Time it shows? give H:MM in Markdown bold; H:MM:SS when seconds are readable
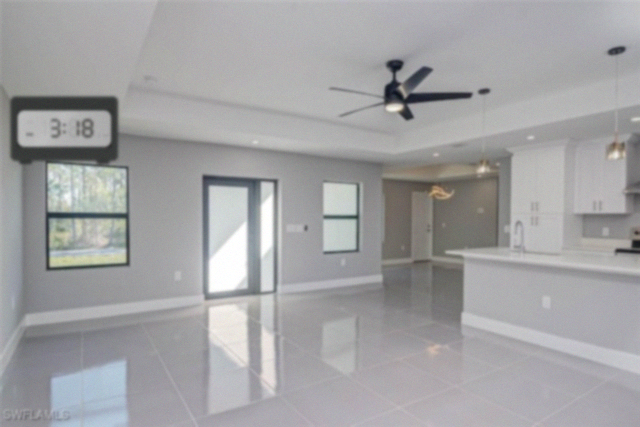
**3:18**
